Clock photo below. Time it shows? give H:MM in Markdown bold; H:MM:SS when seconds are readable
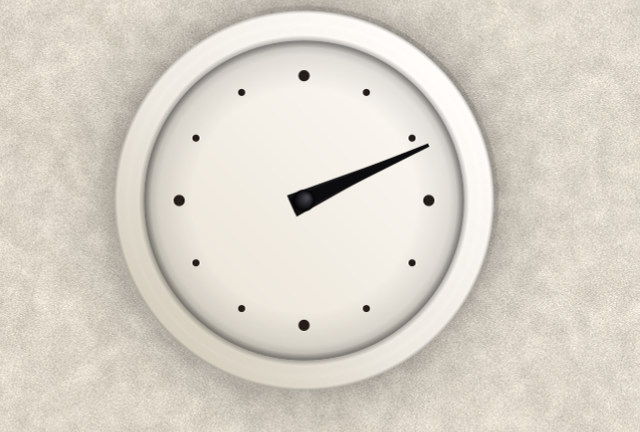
**2:11**
